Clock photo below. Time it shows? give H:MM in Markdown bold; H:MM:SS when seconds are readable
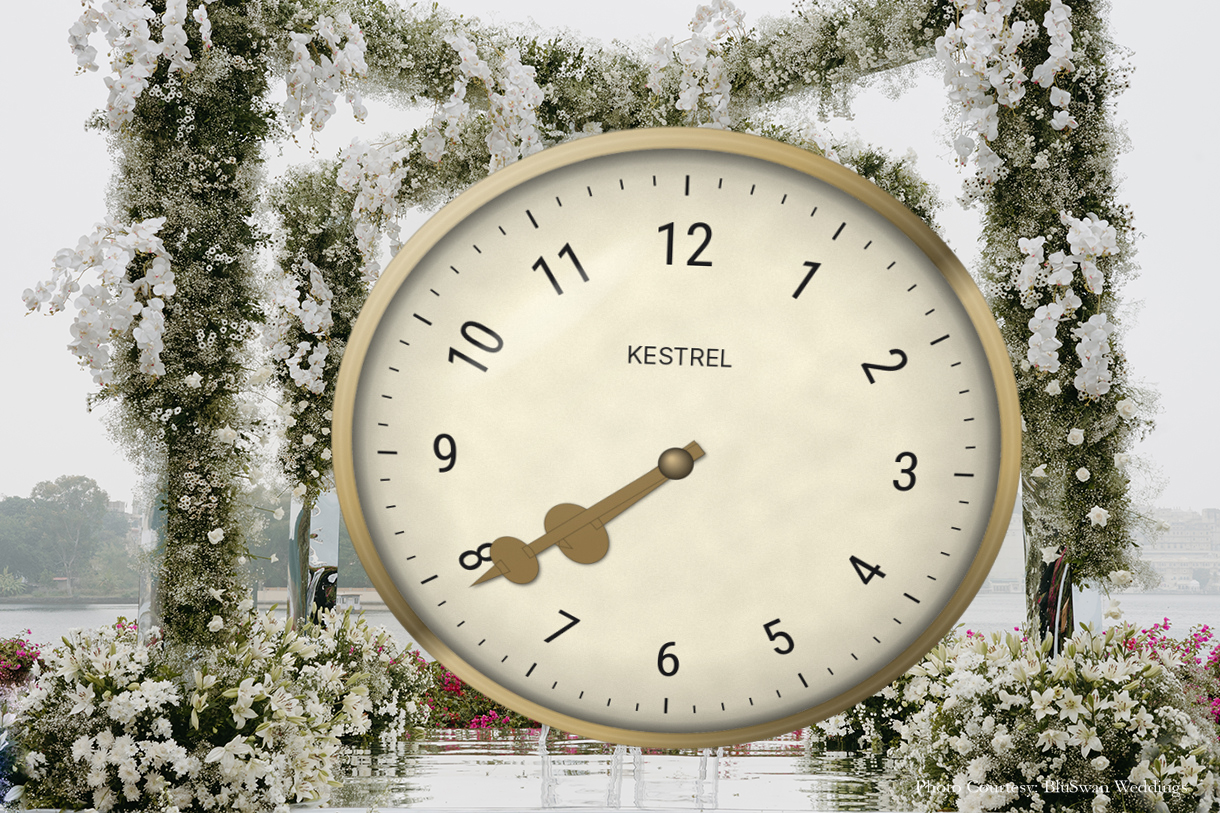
**7:39**
